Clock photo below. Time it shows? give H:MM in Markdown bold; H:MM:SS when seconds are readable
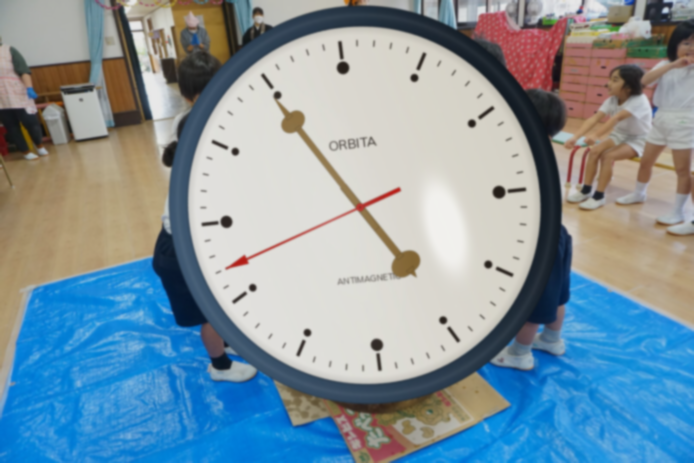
**4:54:42**
